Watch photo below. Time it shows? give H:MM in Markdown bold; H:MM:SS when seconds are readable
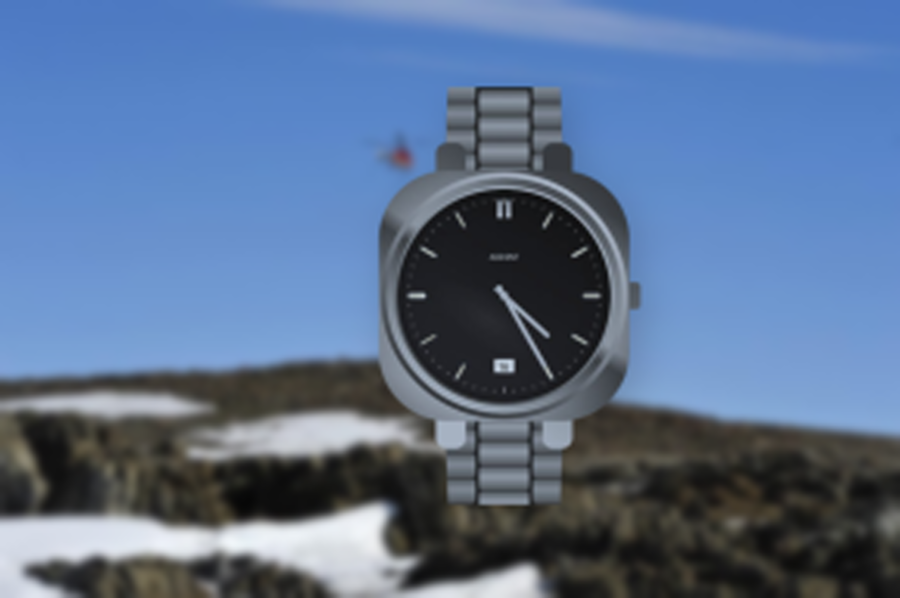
**4:25**
